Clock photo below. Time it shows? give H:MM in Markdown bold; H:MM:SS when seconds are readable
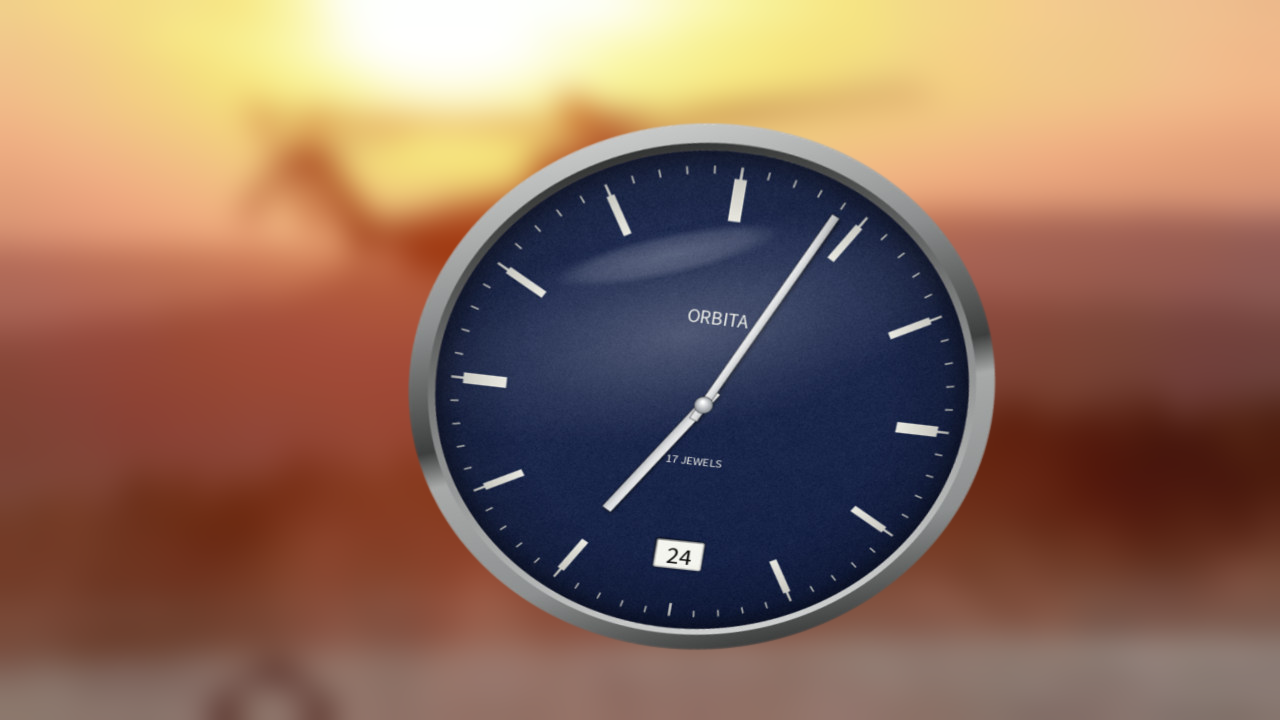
**7:04**
